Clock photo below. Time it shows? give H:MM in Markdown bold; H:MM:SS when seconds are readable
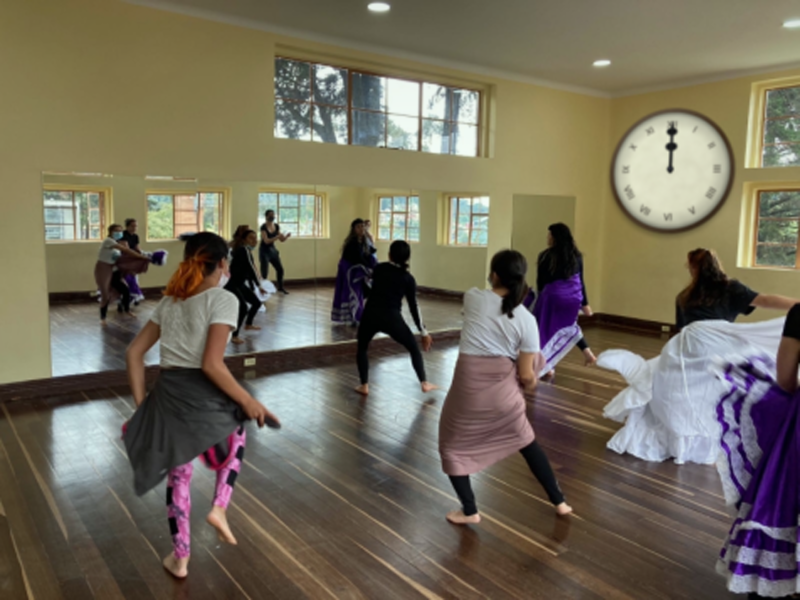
**12:00**
